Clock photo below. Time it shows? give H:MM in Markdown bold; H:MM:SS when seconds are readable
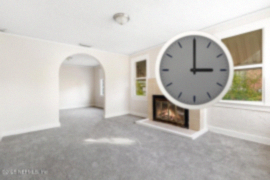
**3:00**
